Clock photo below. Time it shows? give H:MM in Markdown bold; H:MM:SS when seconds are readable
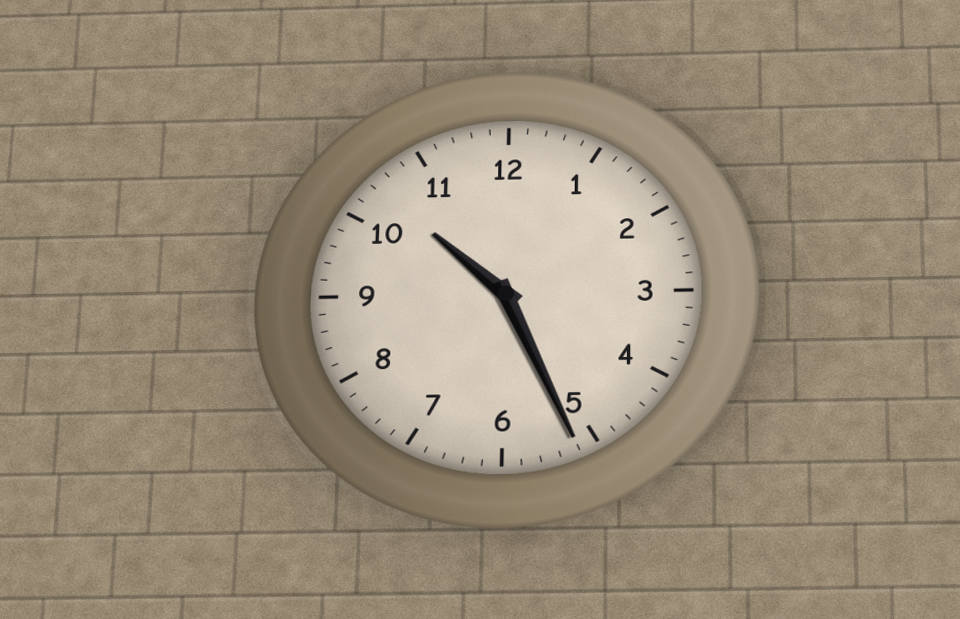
**10:26**
